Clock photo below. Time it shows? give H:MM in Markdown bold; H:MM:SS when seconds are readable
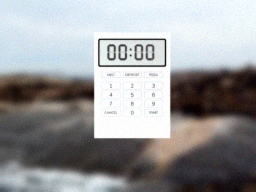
**0:00**
